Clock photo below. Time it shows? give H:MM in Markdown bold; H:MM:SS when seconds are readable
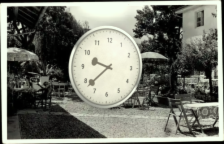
**9:38**
